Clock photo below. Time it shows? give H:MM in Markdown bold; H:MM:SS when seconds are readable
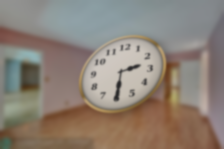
**2:30**
